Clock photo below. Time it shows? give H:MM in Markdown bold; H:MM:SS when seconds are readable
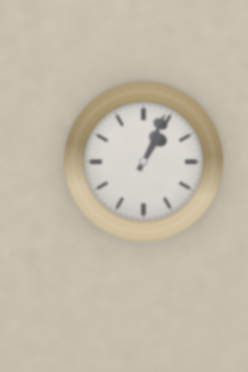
**1:04**
